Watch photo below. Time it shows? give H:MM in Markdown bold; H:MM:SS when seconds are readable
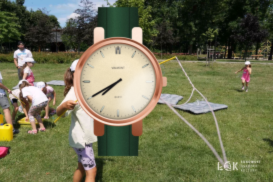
**7:40**
